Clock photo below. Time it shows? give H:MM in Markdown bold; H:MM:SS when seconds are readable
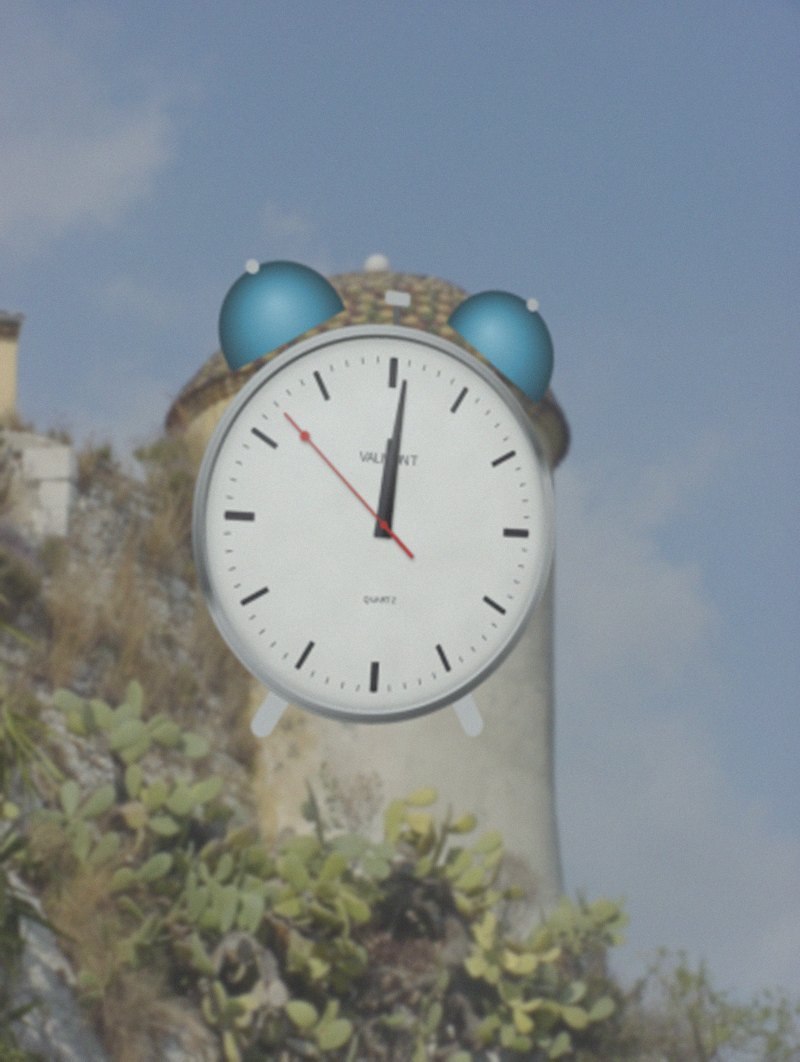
**12:00:52**
